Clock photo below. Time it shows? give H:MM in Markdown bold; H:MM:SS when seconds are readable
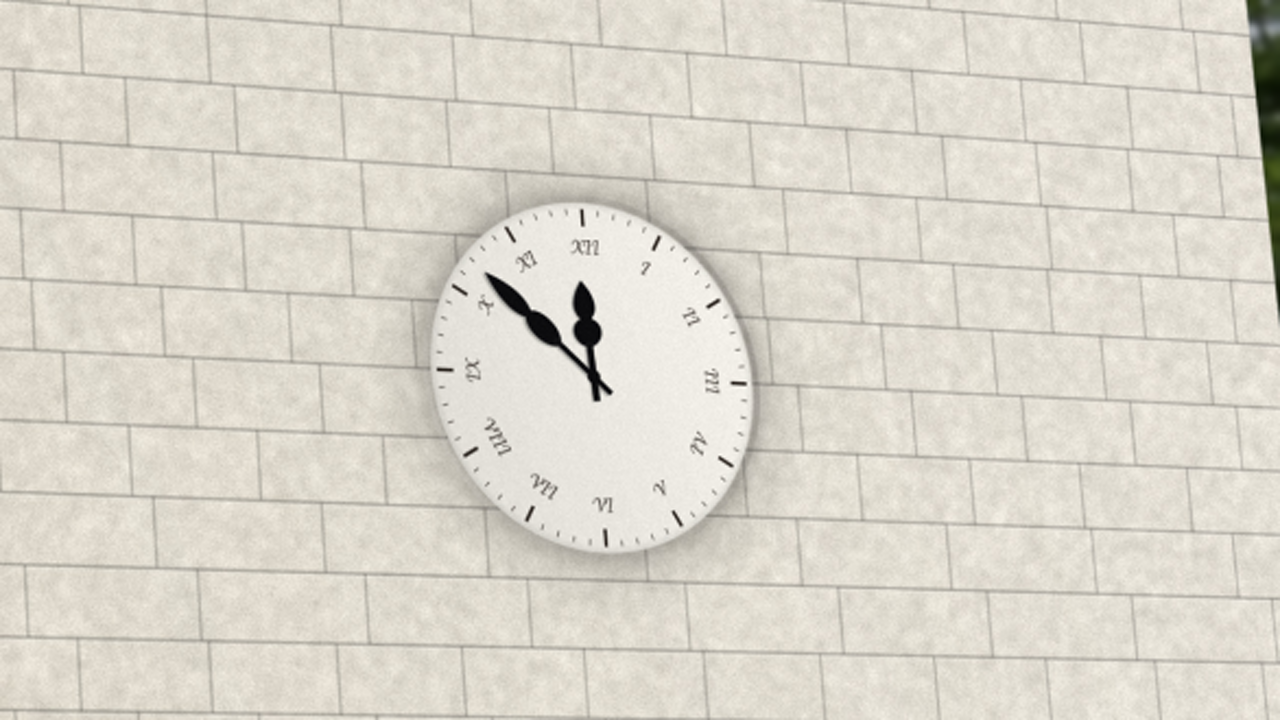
**11:52**
